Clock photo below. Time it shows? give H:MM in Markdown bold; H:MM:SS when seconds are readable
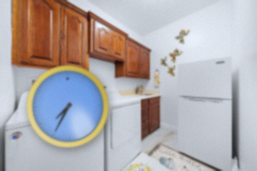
**7:35**
